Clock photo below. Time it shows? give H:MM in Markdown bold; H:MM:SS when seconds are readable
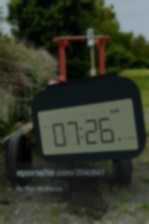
**7:26**
